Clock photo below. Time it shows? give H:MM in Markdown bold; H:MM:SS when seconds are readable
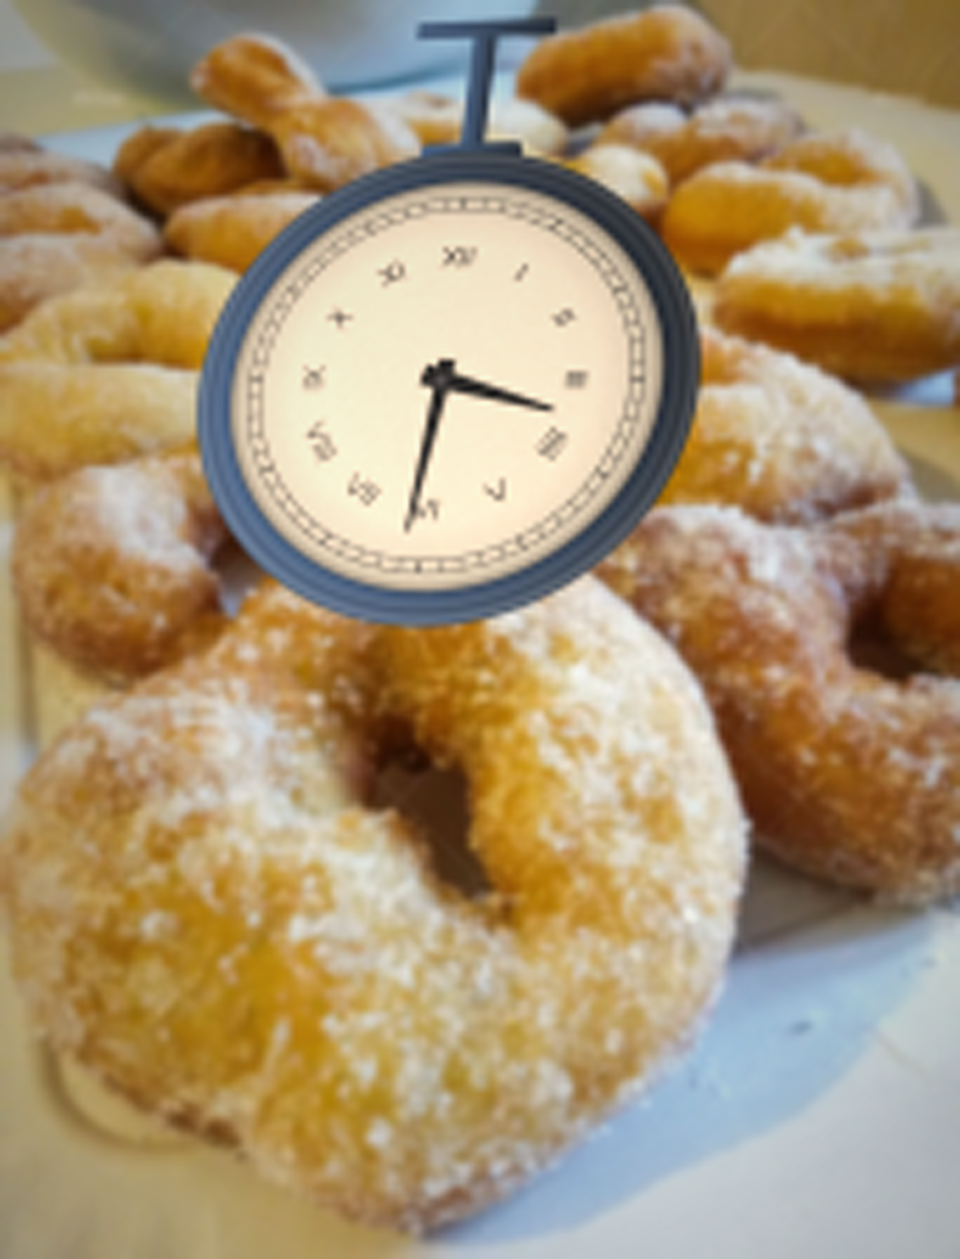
**3:31**
